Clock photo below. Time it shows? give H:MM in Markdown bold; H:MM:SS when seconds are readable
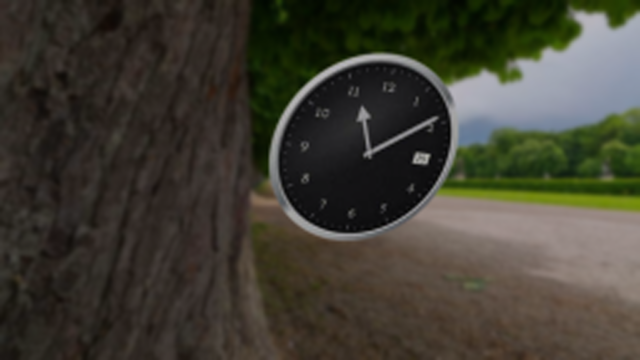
**11:09**
